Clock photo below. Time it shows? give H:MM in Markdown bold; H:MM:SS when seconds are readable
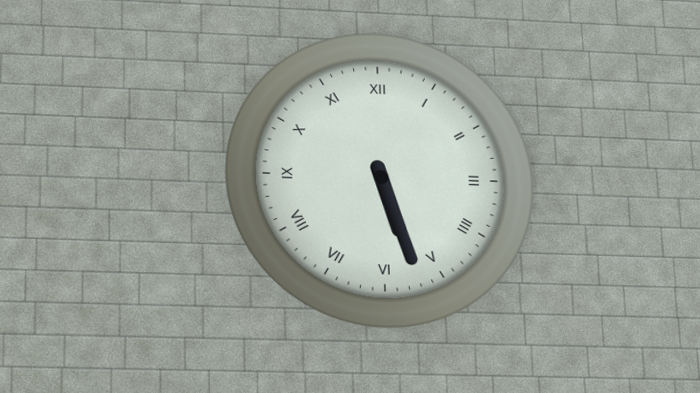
**5:27**
